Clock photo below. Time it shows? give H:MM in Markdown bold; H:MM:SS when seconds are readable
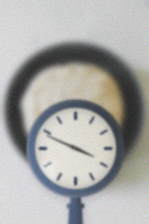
**3:49**
